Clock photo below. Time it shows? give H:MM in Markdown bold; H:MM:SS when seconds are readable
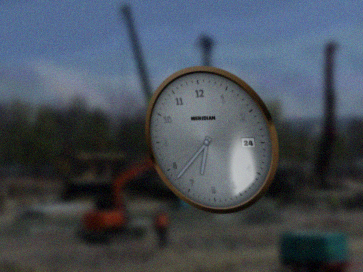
**6:38**
